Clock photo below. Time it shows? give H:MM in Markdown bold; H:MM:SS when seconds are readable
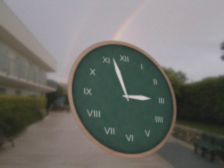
**2:57**
